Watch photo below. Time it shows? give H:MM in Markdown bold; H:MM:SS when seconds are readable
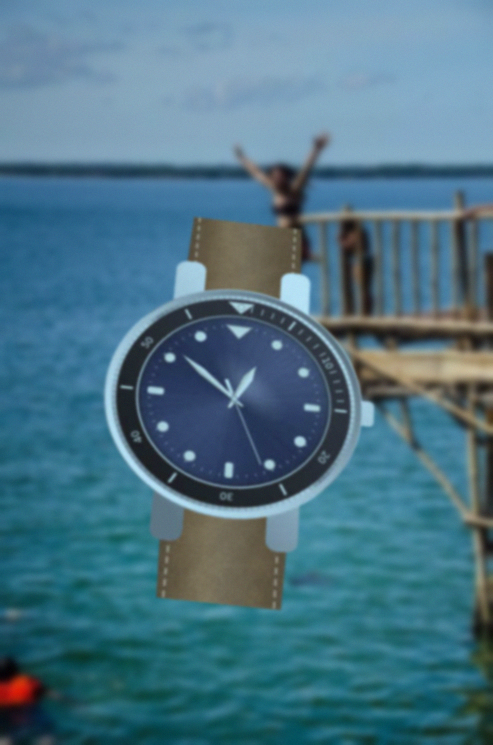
**12:51:26**
